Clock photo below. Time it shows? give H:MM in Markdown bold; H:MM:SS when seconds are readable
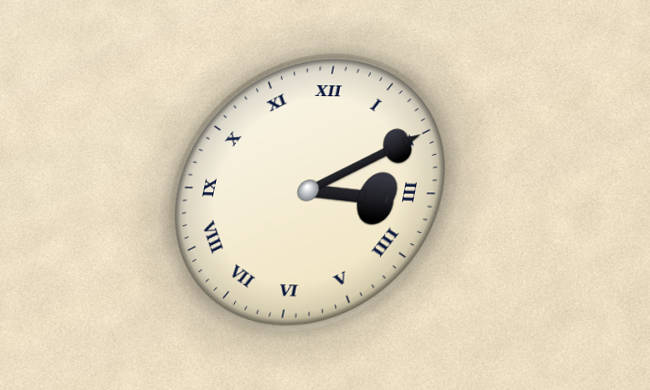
**3:10**
